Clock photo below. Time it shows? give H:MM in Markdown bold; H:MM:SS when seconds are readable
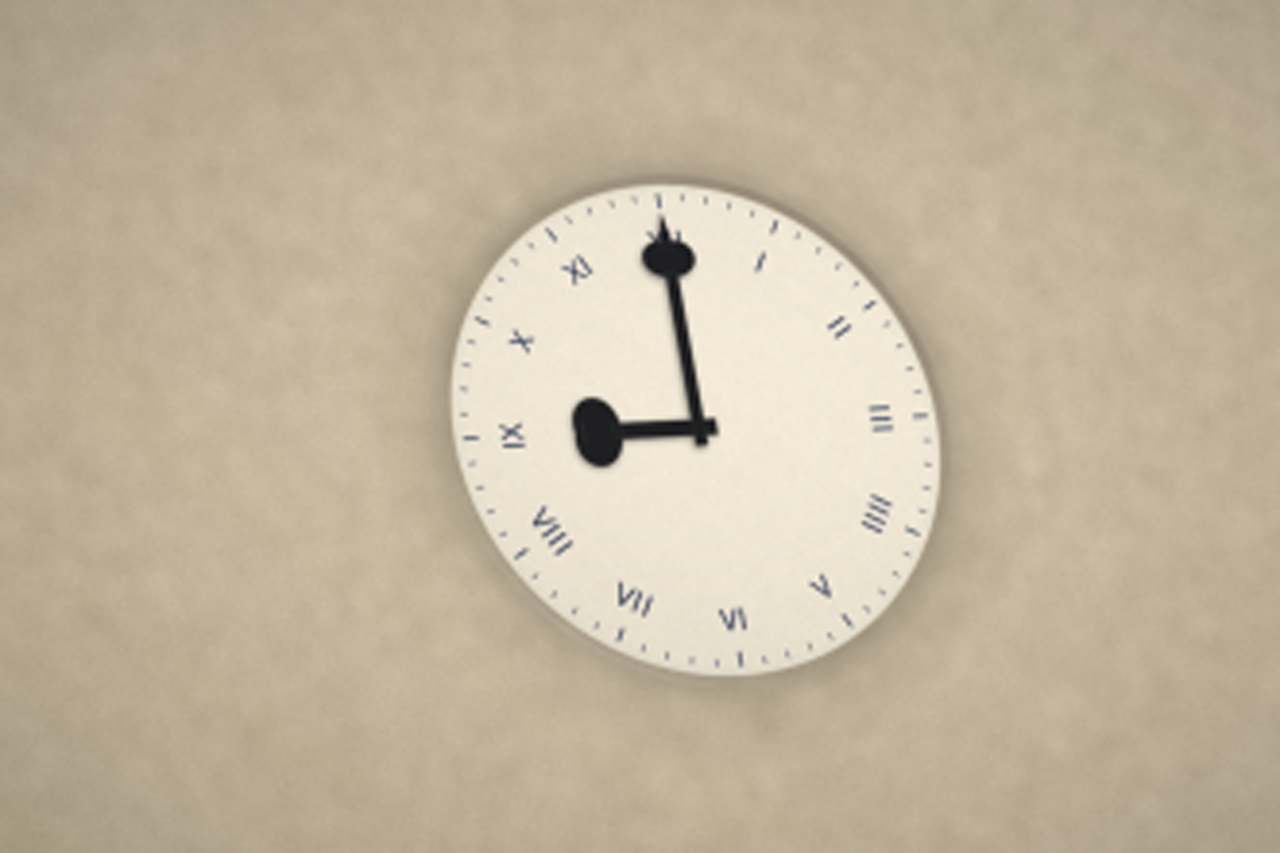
**9:00**
